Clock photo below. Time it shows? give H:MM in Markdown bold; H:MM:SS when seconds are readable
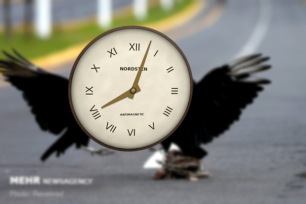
**8:03**
